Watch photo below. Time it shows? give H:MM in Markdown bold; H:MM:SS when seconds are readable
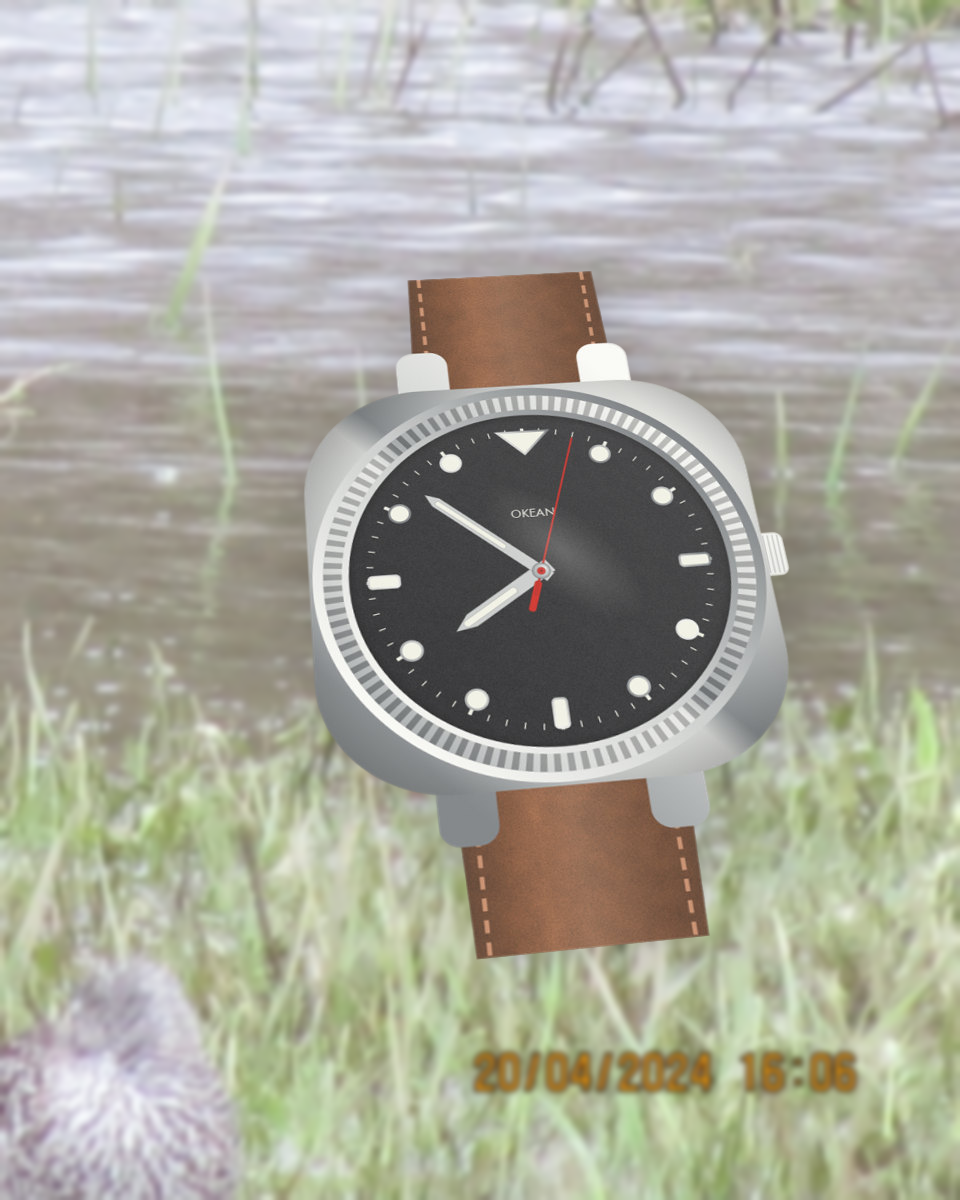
**7:52:03**
